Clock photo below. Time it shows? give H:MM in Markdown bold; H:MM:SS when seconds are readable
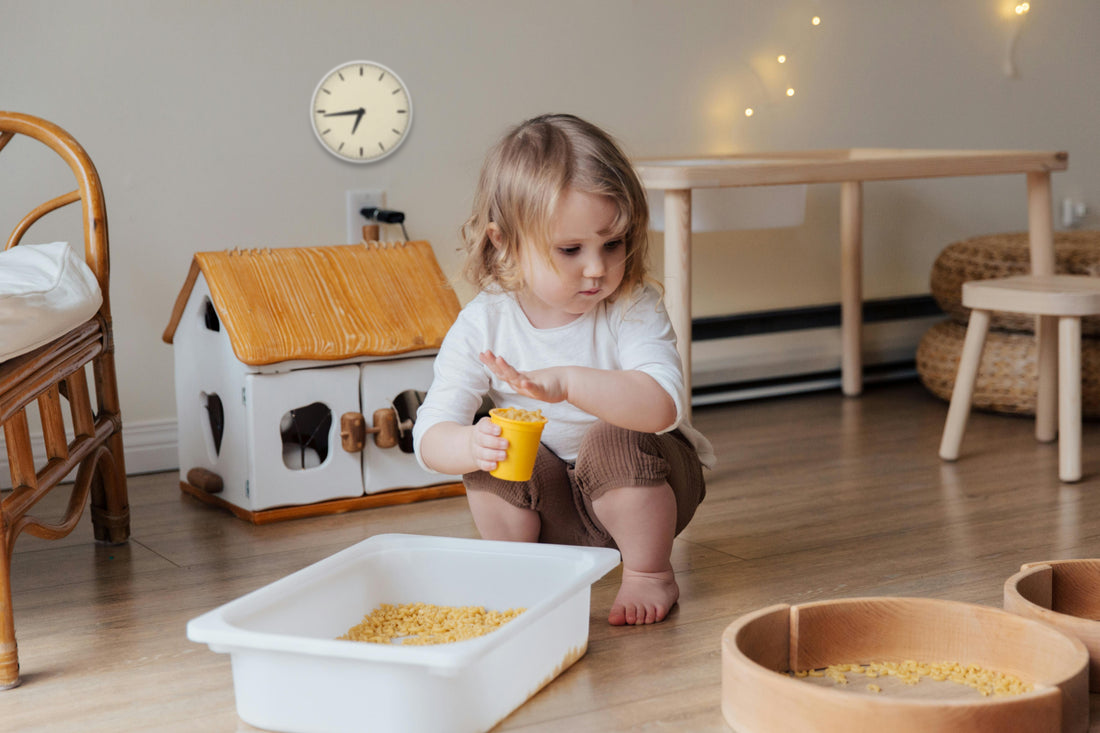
**6:44**
